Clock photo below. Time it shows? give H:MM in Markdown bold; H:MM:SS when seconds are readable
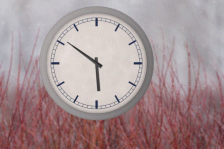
**5:51**
